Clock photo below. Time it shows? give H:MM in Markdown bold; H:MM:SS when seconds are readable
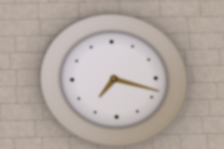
**7:18**
